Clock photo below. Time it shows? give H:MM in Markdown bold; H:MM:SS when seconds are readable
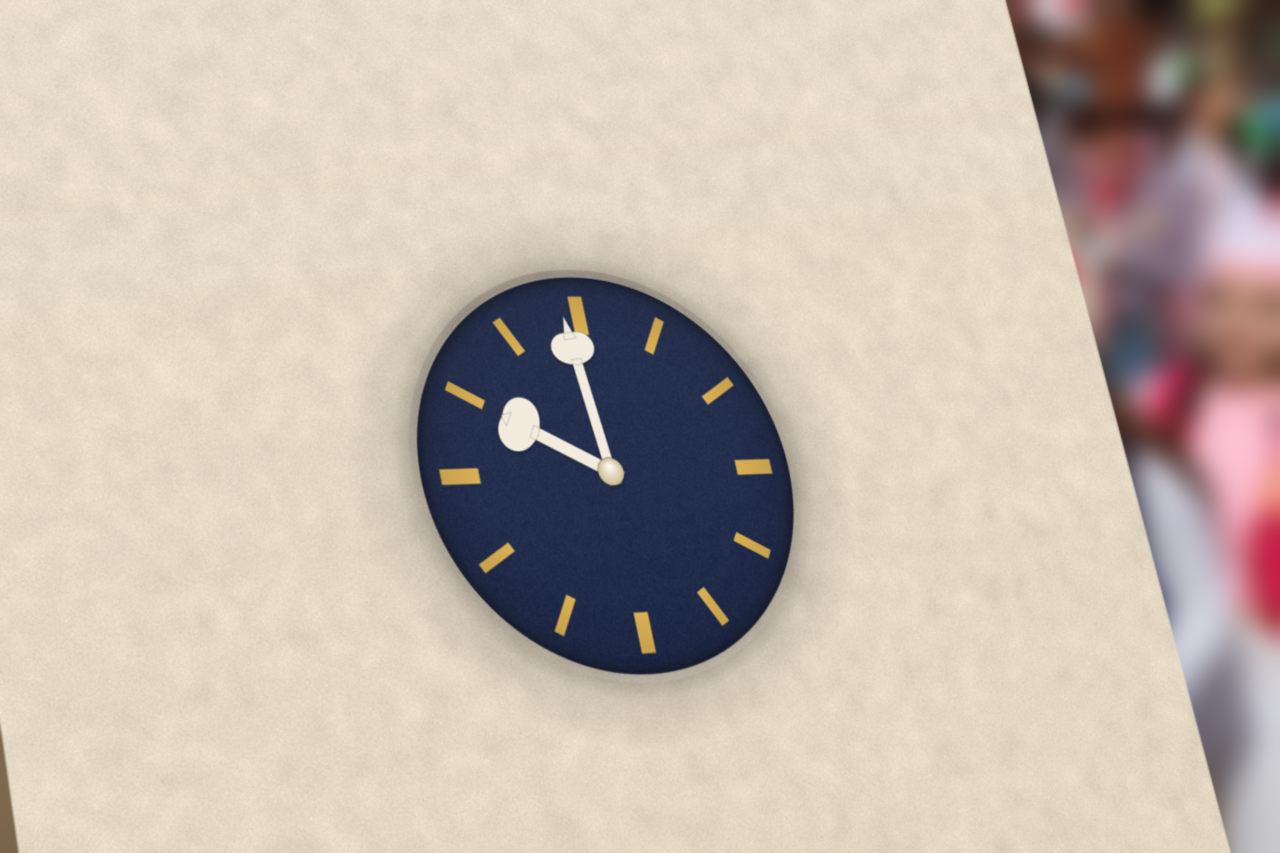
**9:59**
